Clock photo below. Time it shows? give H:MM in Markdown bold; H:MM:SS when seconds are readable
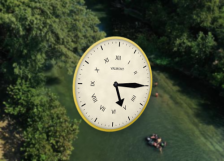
**5:15**
